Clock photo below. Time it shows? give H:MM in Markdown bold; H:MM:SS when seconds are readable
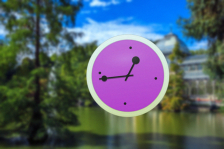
**12:43**
